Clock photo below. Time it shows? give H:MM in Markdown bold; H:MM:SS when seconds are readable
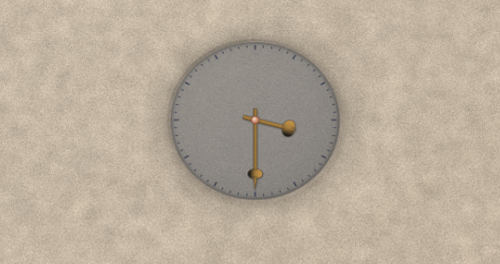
**3:30**
